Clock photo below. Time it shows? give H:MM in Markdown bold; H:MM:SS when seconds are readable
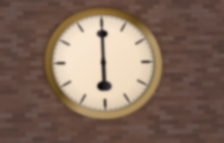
**6:00**
